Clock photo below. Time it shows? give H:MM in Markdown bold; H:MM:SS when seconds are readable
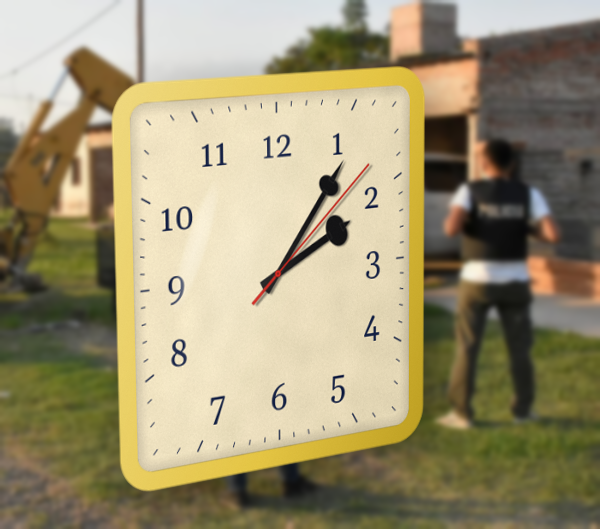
**2:06:08**
